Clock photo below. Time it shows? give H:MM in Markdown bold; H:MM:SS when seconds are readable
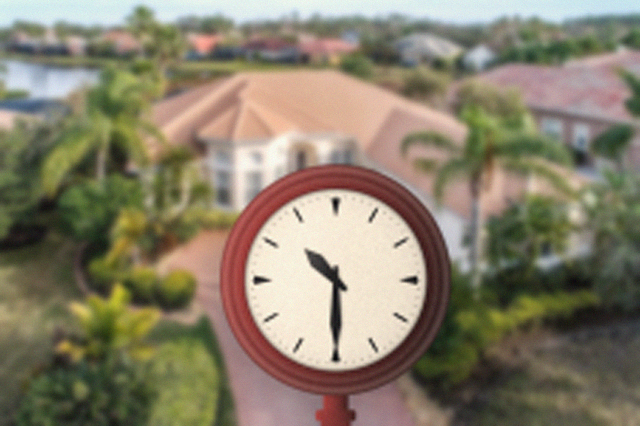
**10:30**
